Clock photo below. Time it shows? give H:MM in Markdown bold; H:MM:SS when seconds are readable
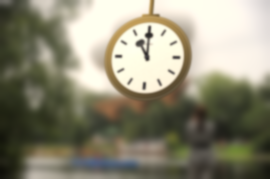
**11:00**
